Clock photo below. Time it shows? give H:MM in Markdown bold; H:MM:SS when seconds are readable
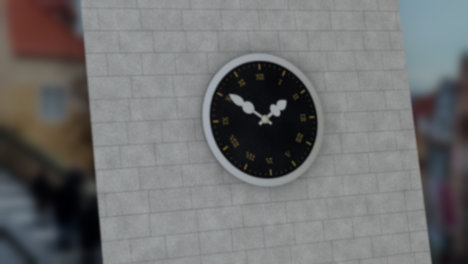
**1:51**
